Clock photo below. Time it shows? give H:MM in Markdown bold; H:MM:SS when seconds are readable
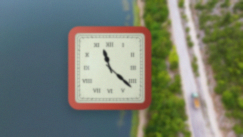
**11:22**
